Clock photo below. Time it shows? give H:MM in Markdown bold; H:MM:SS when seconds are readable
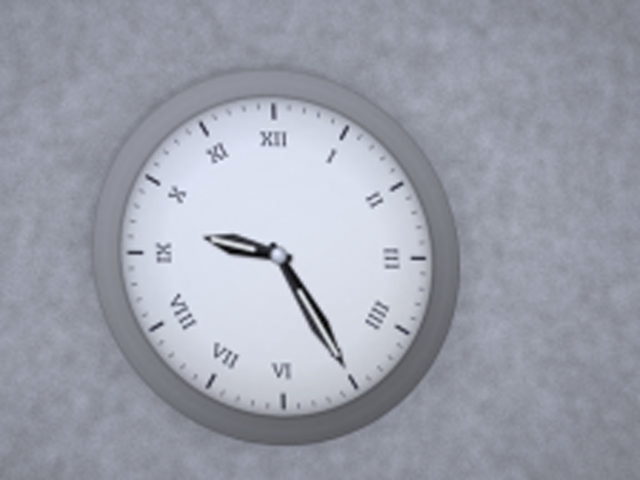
**9:25**
